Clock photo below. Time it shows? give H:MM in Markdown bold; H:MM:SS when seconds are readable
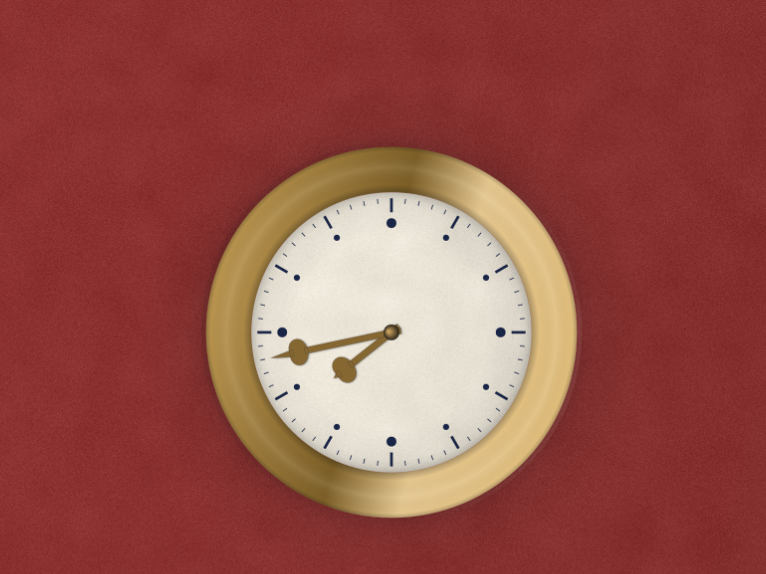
**7:43**
